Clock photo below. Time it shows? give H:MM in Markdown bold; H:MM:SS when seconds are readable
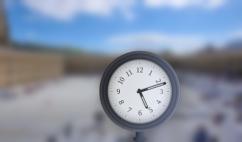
**5:12**
